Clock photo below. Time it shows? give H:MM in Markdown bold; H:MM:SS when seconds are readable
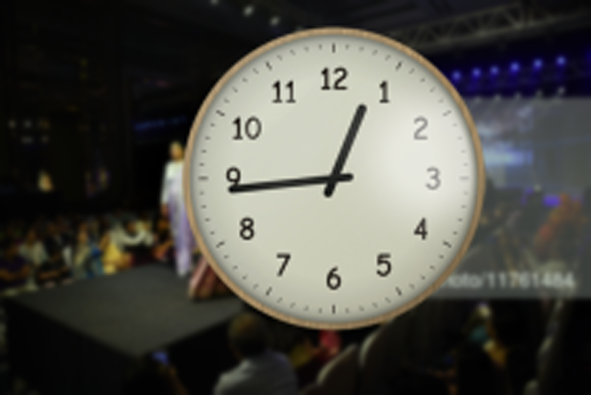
**12:44**
